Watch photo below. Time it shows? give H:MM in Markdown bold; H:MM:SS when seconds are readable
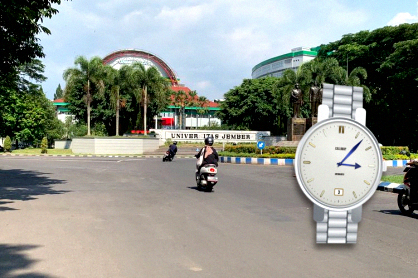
**3:07**
